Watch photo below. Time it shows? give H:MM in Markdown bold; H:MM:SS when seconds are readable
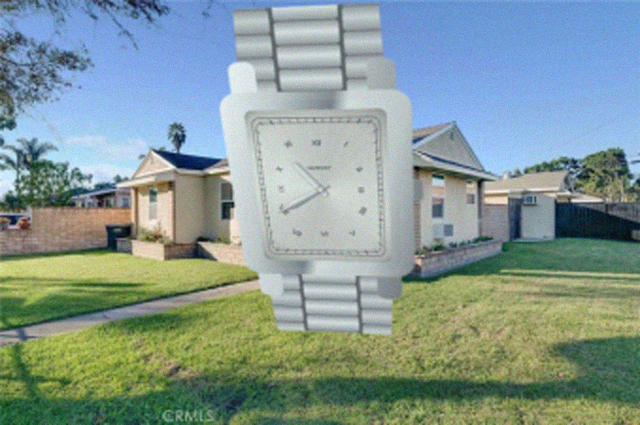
**10:40**
